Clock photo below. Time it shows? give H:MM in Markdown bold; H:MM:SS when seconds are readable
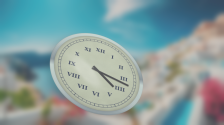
**4:17**
